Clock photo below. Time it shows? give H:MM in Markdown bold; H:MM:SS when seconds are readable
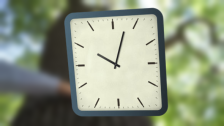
**10:03**
